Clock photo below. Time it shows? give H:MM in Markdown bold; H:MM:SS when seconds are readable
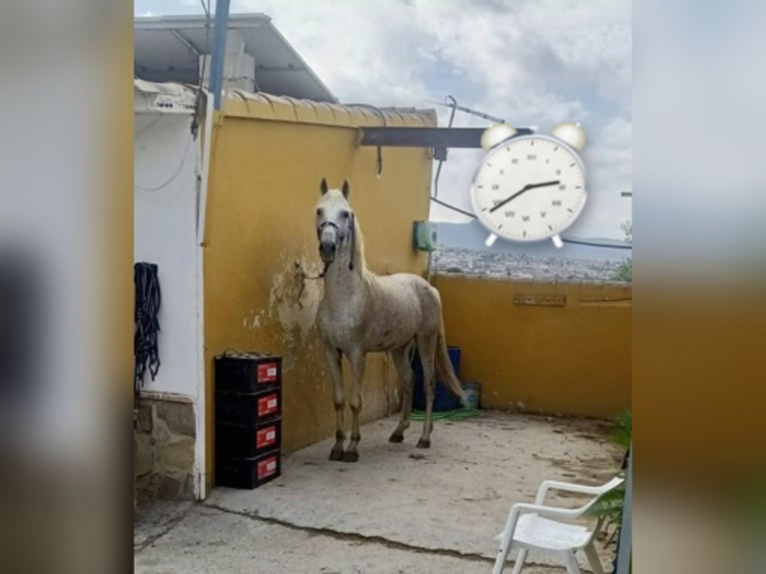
**2:39**
